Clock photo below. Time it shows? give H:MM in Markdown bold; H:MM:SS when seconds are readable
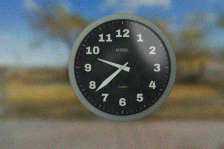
**9:38**
